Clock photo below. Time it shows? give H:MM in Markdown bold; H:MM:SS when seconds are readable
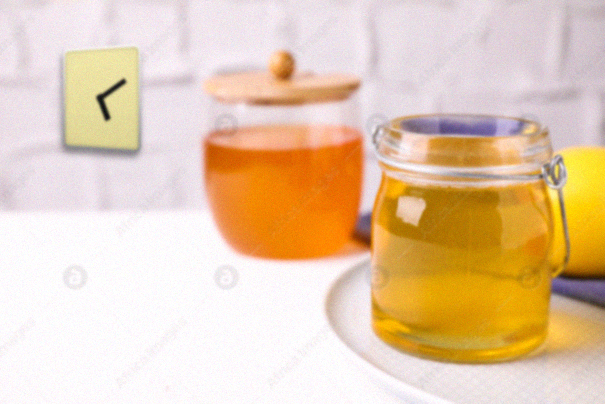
**5:10**
